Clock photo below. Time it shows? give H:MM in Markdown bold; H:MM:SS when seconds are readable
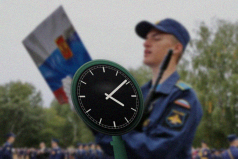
**4:09**
